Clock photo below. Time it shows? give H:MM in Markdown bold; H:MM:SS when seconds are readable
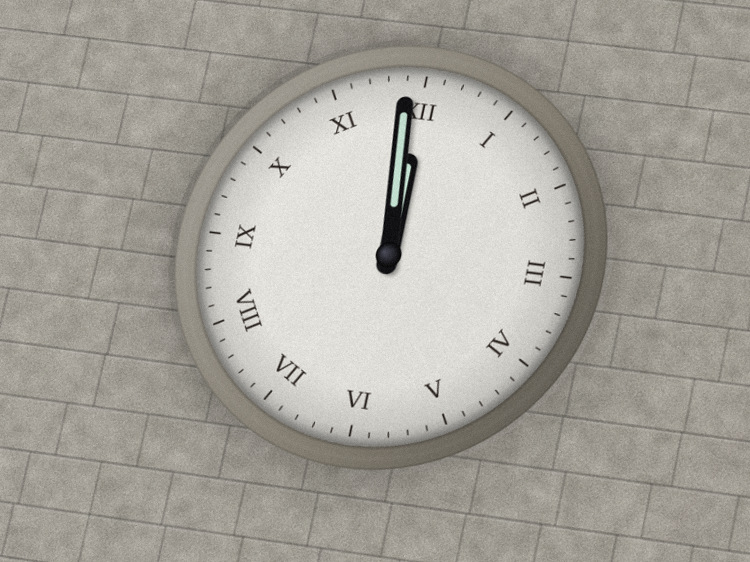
**11:59**
